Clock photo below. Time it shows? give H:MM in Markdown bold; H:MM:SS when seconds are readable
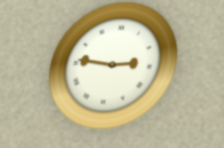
**2:46**
